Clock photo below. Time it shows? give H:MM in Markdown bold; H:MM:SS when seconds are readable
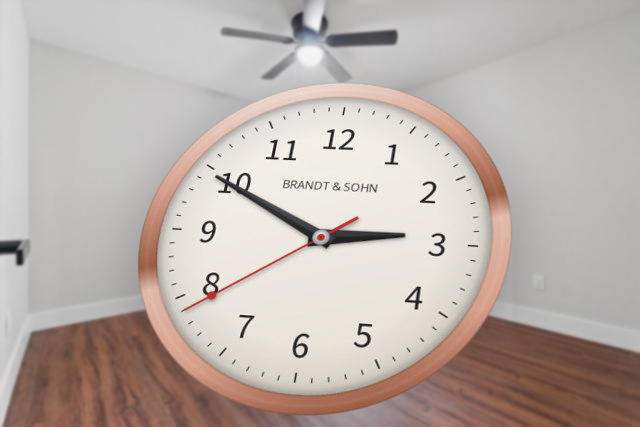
**2:49:39**
